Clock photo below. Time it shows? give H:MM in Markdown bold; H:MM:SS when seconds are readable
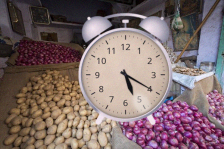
**5:20**
